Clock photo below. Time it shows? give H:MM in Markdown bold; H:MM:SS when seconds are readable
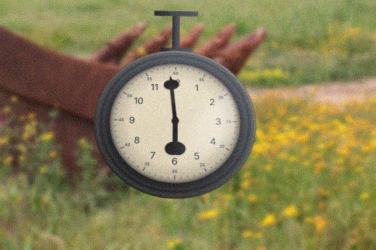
**5:59**
